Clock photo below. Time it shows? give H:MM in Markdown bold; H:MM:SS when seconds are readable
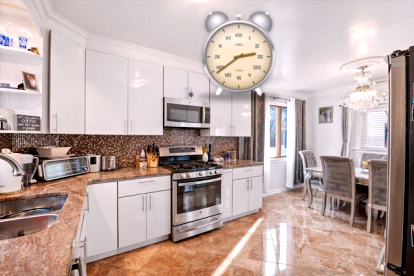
**2:39**
